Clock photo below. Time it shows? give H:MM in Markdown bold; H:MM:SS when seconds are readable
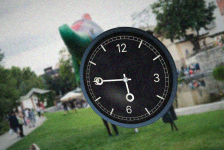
**5:45**
